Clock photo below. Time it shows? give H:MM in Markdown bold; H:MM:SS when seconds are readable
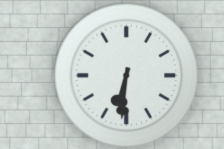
**6:31**
